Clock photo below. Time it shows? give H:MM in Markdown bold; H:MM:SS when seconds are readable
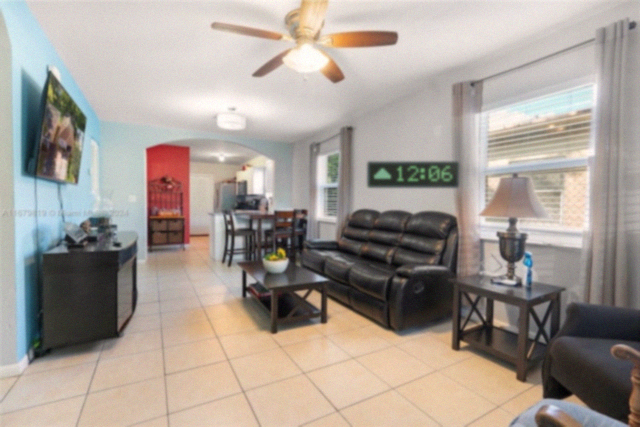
**12:06**
